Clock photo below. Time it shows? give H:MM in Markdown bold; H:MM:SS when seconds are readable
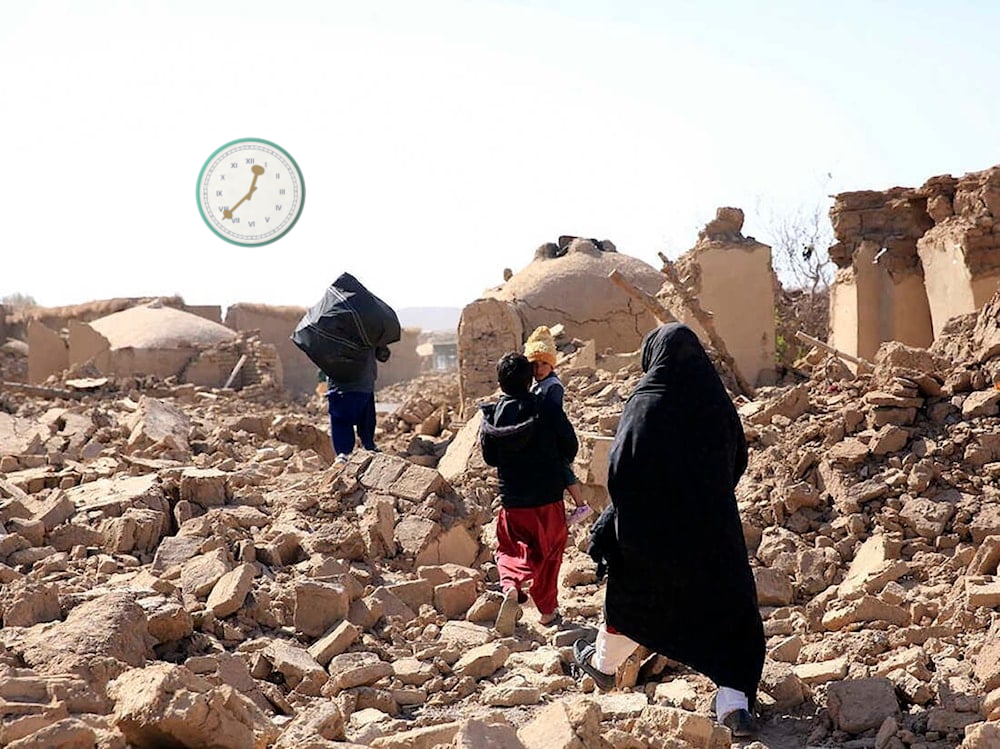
**12:38**
